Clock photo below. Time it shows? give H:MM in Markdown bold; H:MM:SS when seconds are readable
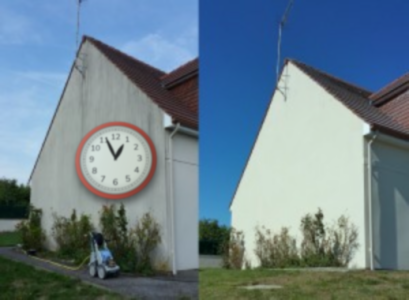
**12:56**
